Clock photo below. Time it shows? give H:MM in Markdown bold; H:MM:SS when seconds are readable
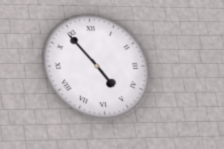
**4:54**
